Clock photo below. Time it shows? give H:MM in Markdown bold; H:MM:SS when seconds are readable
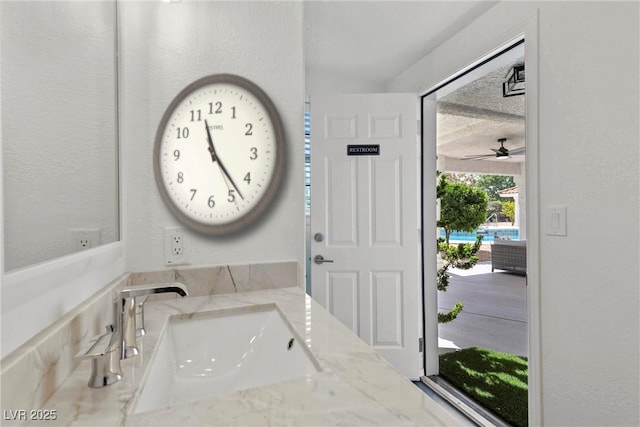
**11:23:25**
